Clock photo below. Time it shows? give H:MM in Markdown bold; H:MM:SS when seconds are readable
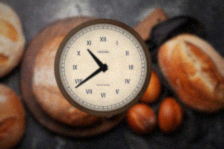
**10:39**
